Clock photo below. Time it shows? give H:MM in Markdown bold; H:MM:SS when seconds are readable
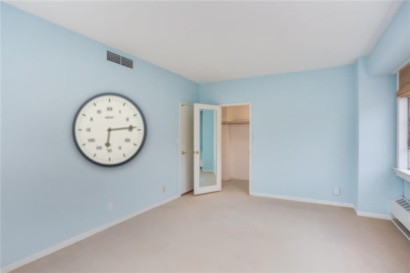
**6:14**
